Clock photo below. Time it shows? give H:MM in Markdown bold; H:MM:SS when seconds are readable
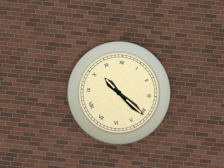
**10:21**
